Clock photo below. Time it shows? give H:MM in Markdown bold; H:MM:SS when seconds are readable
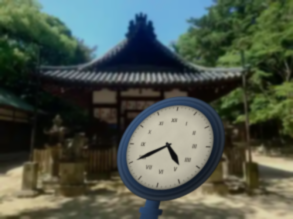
**4:40**
